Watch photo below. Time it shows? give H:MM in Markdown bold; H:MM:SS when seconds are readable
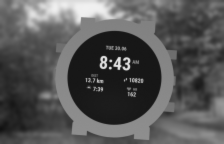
**8:43**
